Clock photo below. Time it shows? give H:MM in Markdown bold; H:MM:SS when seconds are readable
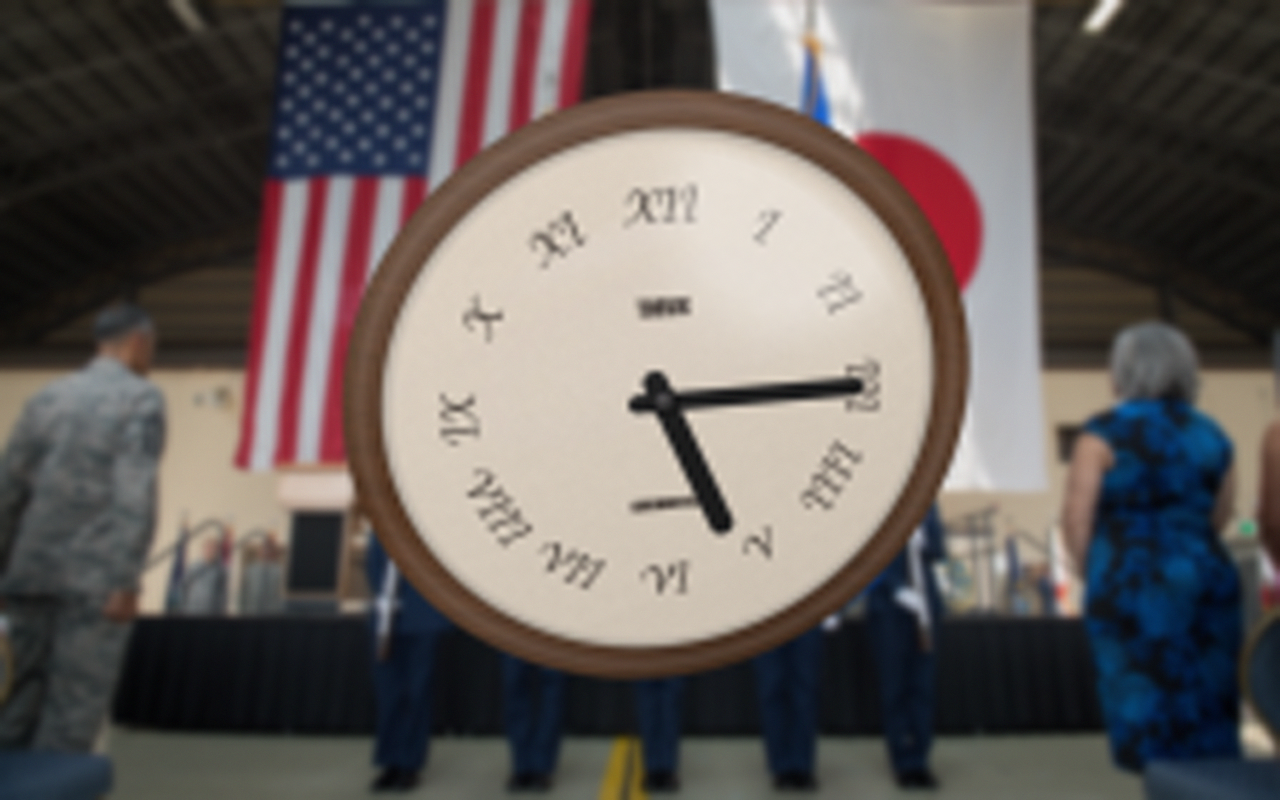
**5:15**
